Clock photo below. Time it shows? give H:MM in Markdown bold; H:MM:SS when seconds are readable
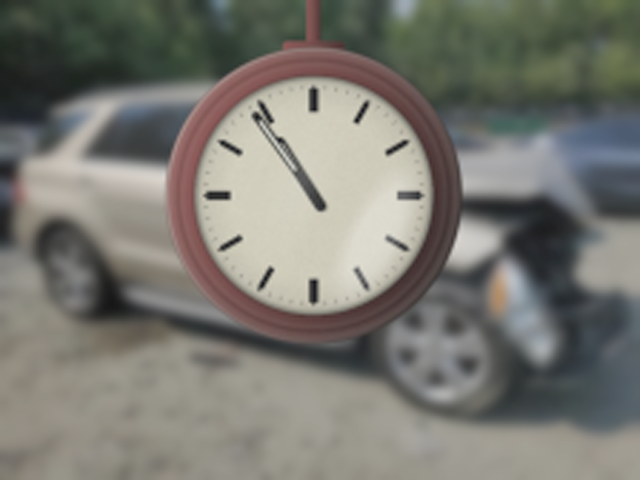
**10:54**
